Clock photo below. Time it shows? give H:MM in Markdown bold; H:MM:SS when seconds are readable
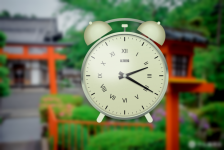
**2:20**
